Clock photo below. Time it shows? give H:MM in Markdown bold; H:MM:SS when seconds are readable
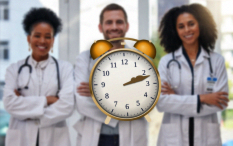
**2:12**
